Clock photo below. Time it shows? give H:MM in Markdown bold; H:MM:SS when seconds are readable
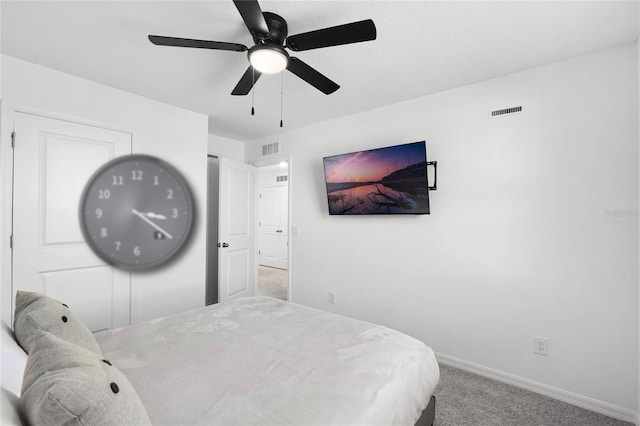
**3:21**
